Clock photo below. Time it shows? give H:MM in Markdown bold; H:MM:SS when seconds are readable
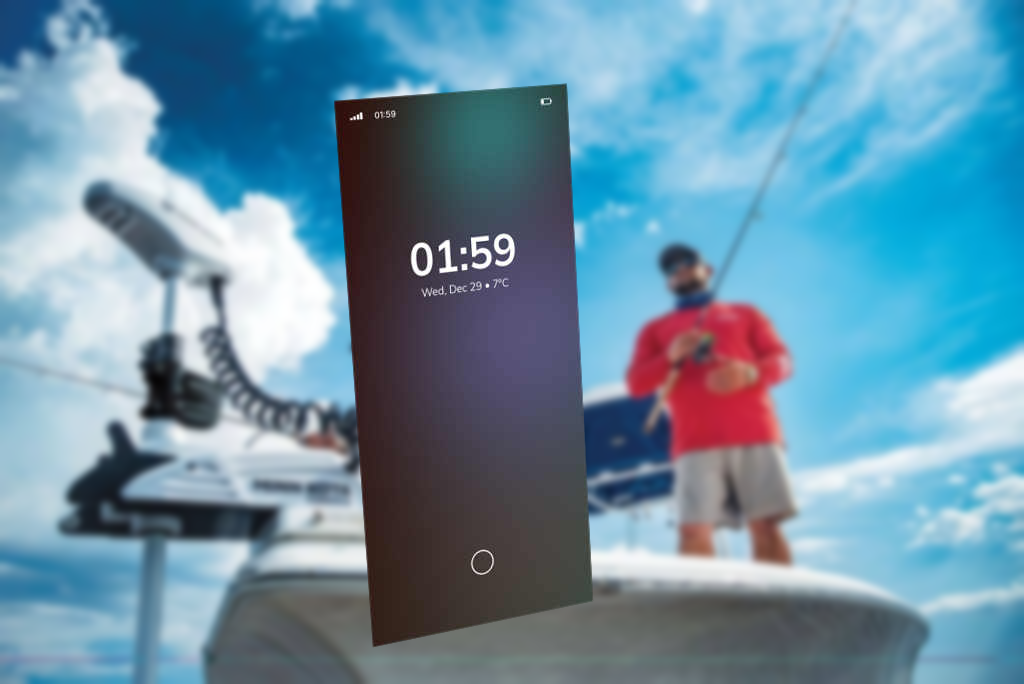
**1:59**
